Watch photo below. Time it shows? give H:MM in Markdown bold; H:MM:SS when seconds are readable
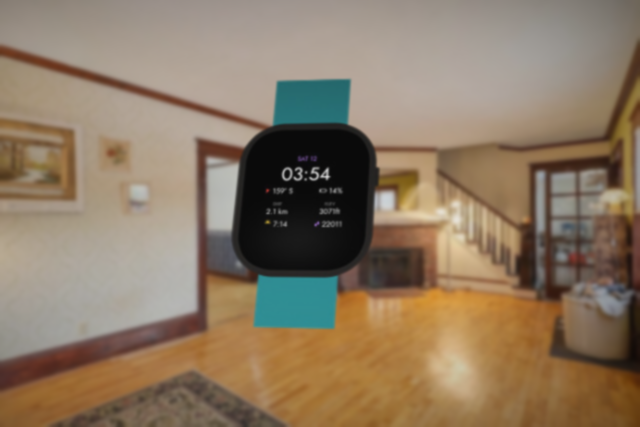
**3:54**
